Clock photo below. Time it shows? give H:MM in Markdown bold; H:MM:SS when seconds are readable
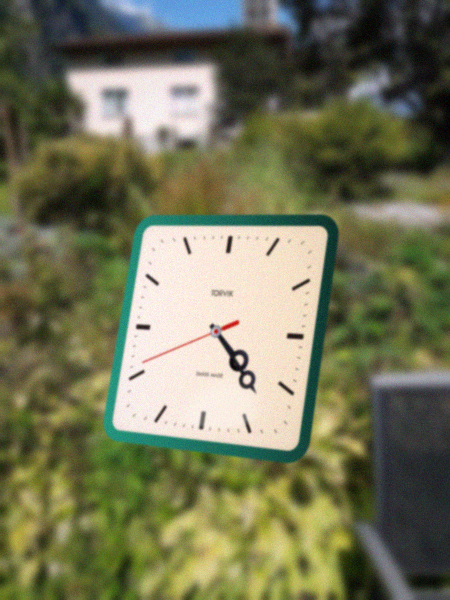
**4:22:41**
